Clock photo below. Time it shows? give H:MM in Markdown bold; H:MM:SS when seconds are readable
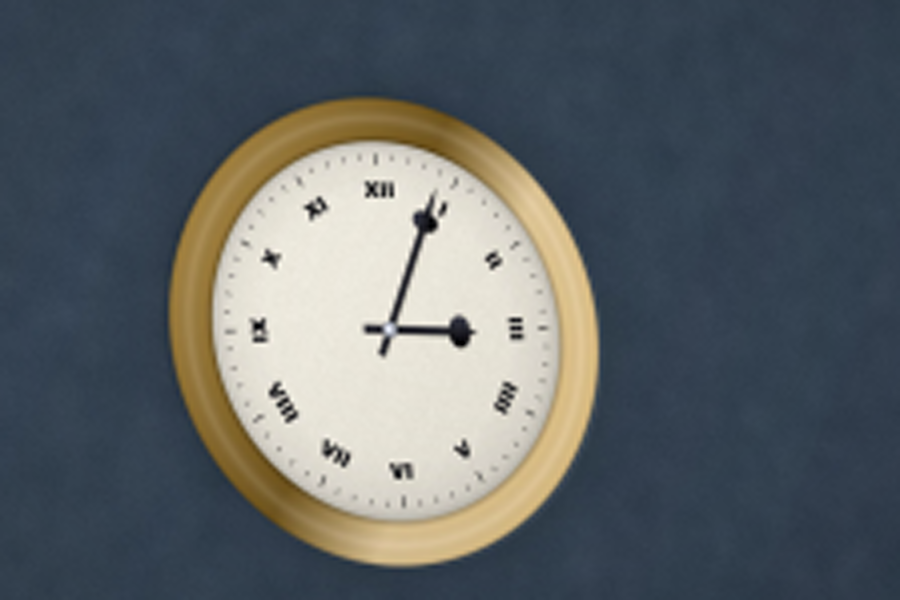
**3:04**
